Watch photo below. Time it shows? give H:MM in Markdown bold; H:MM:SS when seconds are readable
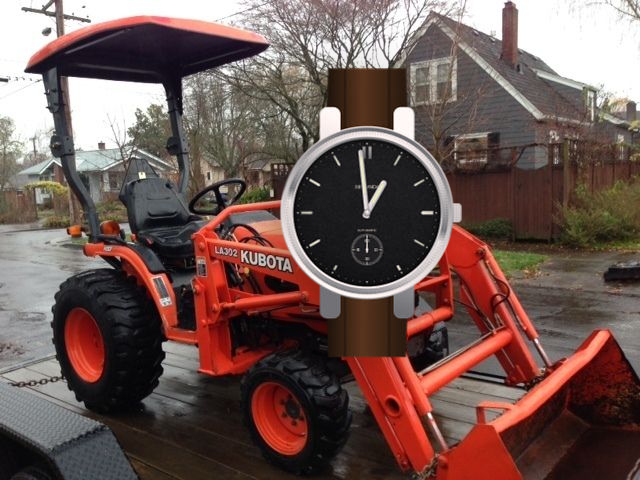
**12:59**
